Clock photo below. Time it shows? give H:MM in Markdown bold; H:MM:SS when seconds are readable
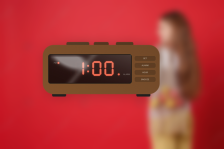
**1:00**
